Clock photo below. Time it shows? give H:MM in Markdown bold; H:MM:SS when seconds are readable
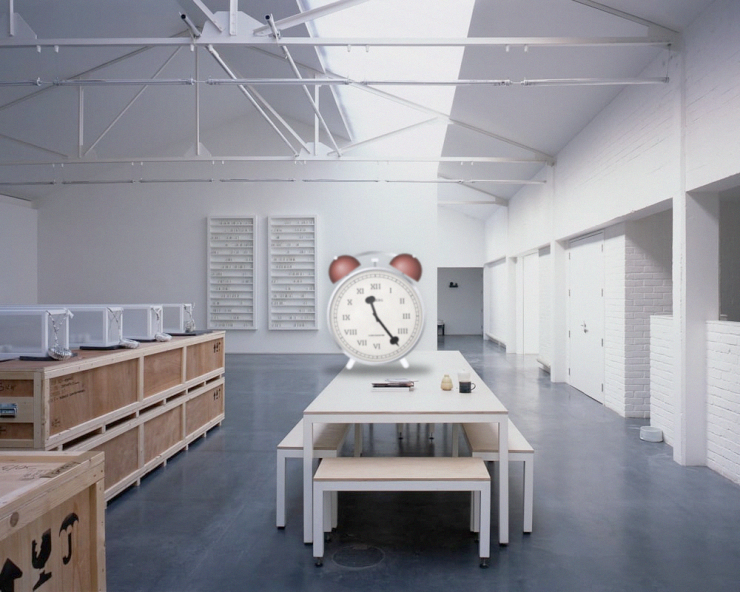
**11:24**
